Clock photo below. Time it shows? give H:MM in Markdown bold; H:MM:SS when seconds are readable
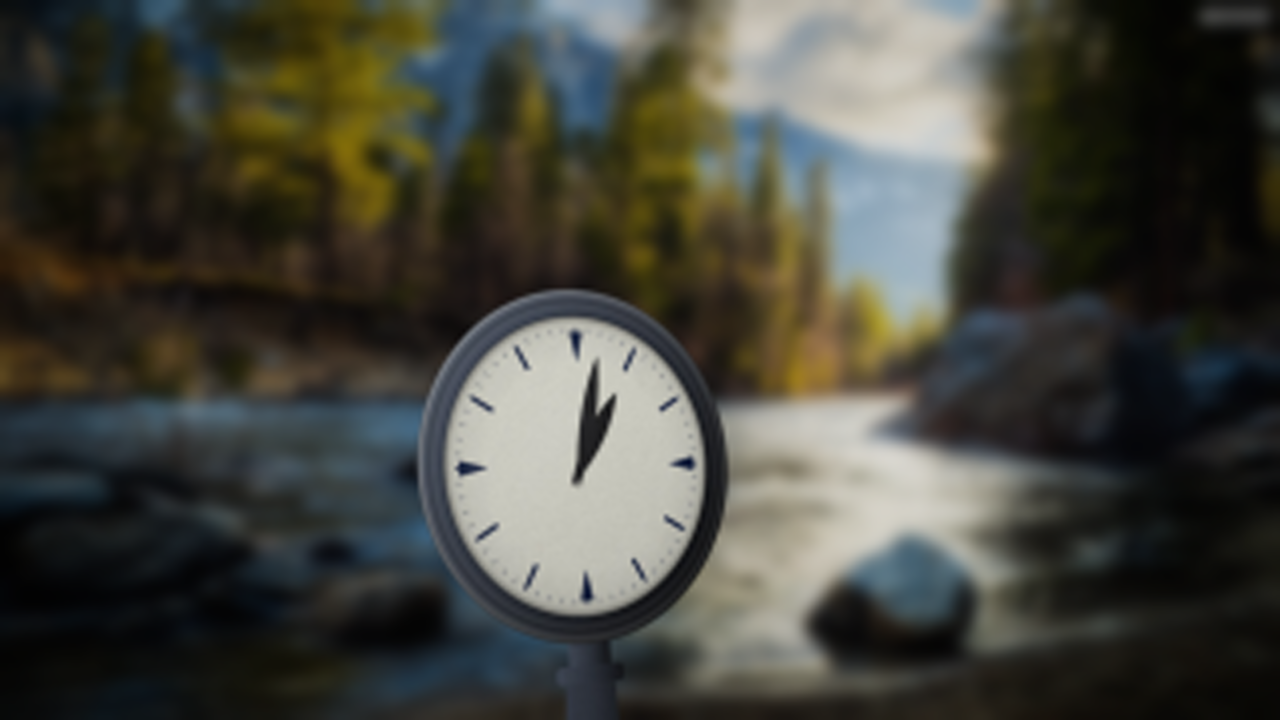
**1:02**
